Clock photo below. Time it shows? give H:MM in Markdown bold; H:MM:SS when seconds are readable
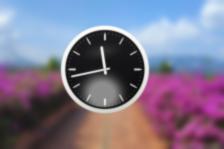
**11:43**
